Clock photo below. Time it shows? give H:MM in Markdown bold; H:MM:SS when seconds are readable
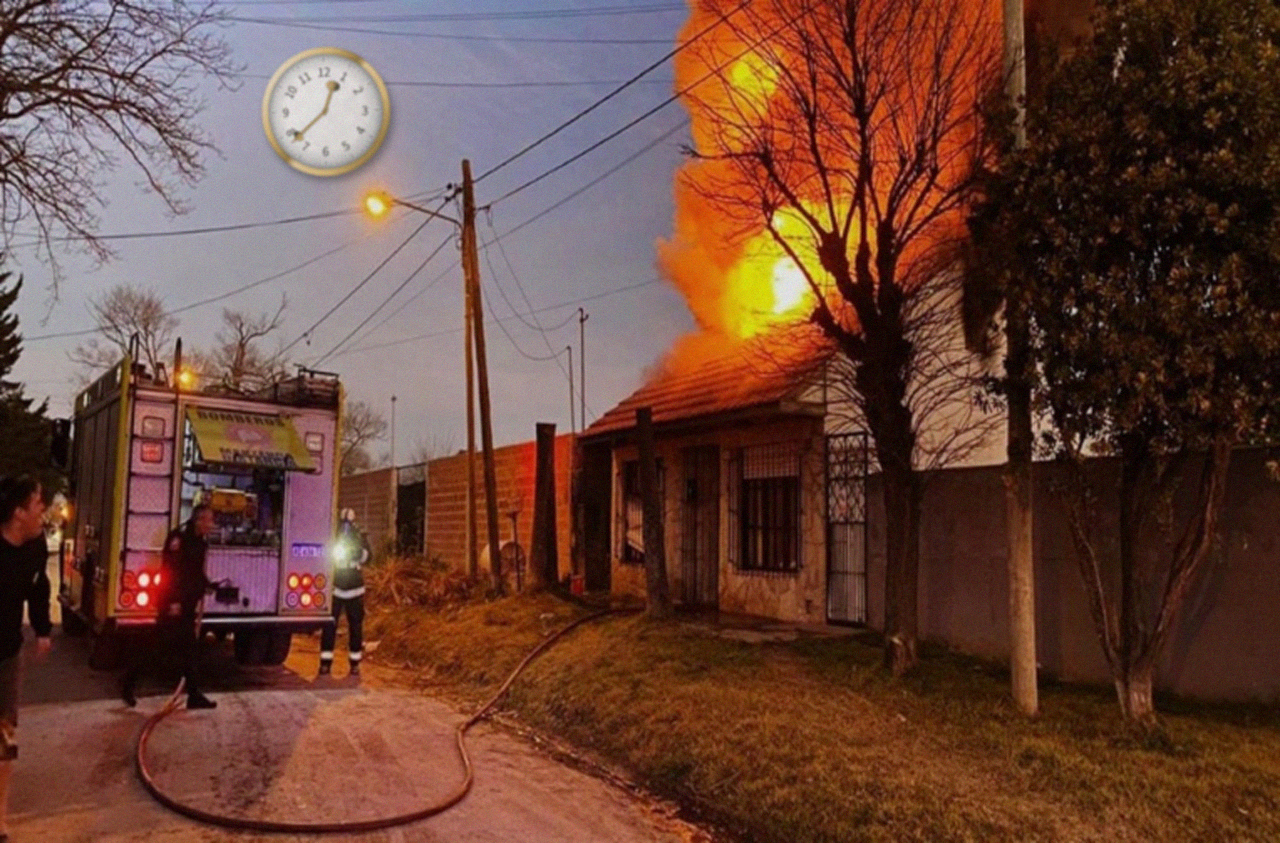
**12:38**
